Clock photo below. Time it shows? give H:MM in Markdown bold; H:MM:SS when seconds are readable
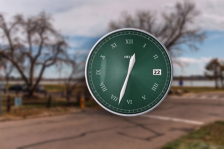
**12:33**
